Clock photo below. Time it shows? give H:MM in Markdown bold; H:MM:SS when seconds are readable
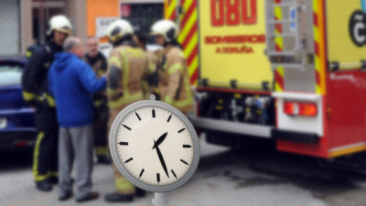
**1:27**
